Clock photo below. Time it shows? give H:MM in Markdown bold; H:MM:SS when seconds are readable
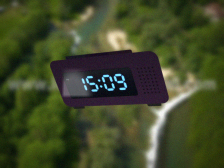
**15:09**
